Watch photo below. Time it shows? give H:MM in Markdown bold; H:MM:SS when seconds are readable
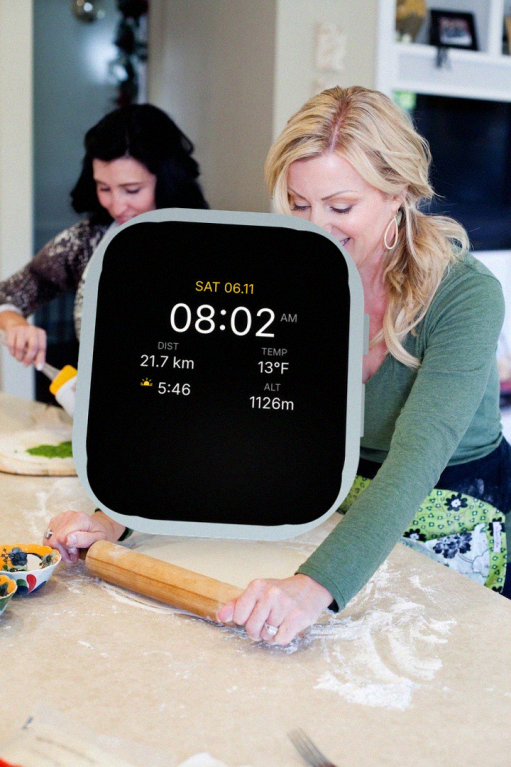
**8:02**
